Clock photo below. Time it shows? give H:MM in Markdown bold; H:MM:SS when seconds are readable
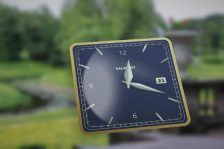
**12:19**
